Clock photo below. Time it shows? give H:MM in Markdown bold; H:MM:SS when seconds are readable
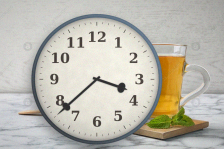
**3:38**
